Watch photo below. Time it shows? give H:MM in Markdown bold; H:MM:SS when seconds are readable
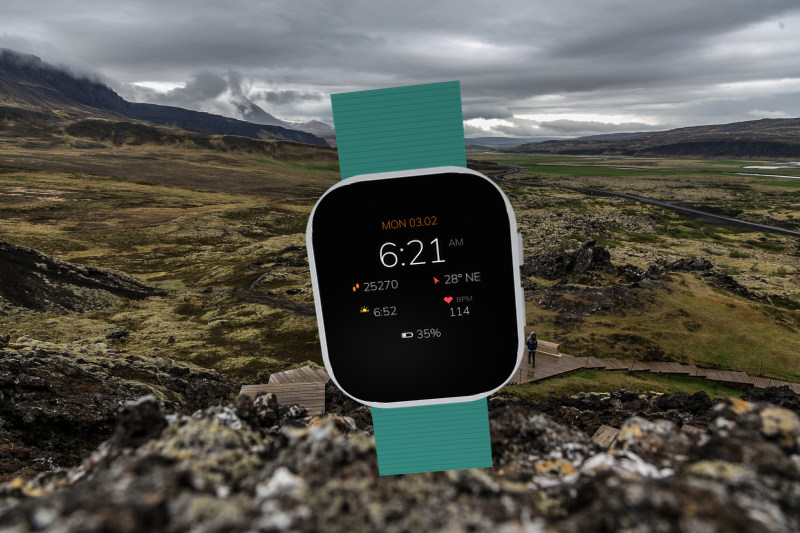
**6:21**
